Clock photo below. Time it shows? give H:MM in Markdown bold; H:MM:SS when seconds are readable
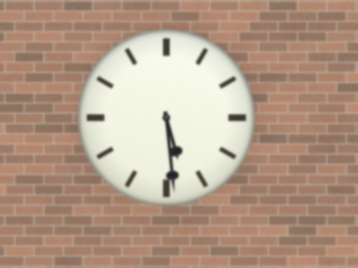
**5:29**
